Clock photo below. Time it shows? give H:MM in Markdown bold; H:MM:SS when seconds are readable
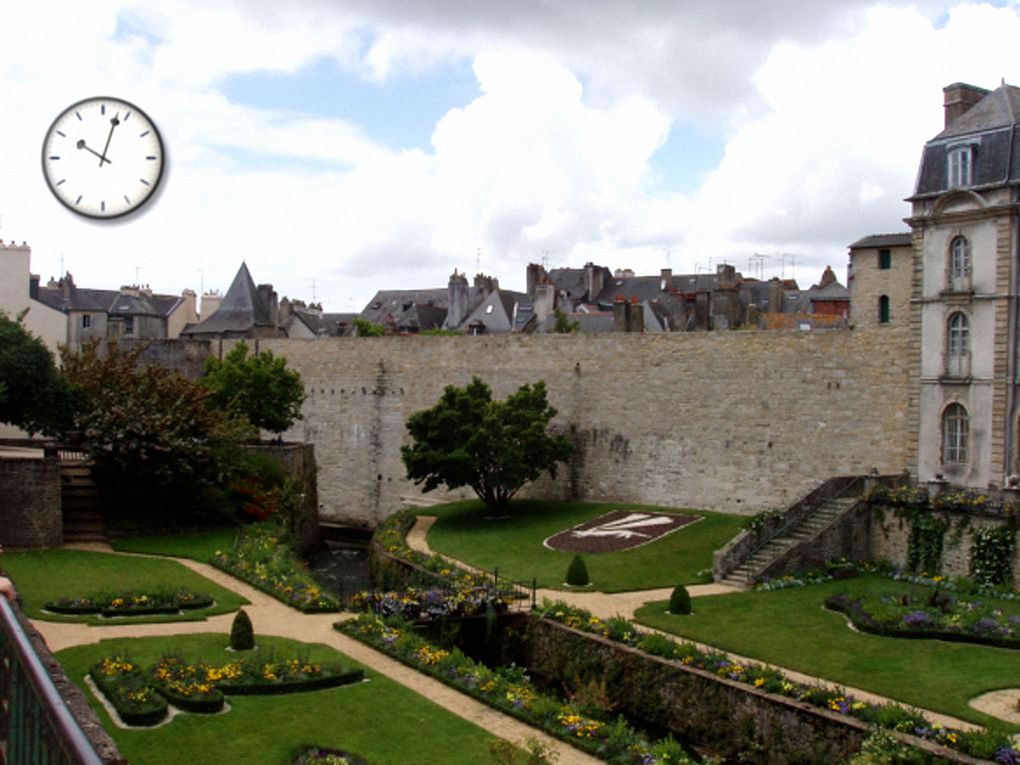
**10:03**
